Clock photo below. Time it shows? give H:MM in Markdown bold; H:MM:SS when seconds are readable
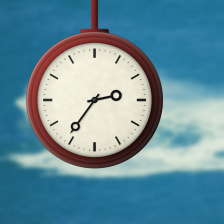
**2:36**
